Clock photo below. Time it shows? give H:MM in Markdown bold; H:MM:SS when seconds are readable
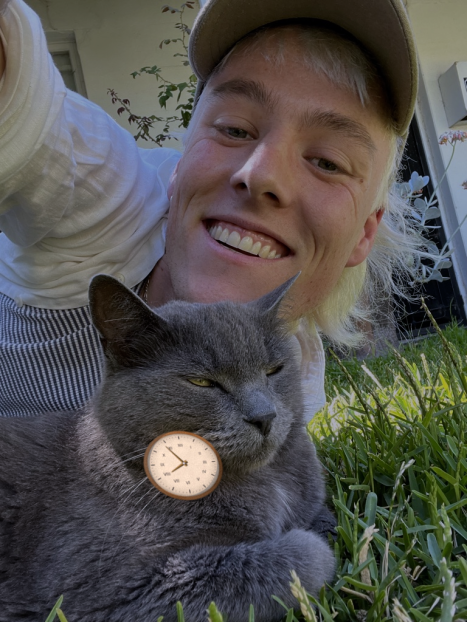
**7:54**
